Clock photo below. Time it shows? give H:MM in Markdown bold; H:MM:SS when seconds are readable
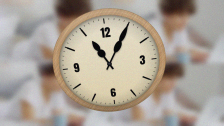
**11:05**
